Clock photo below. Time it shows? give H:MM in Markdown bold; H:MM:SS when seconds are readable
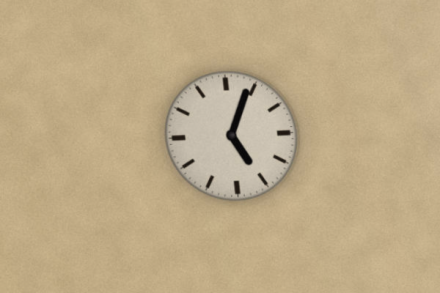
**5:04**
